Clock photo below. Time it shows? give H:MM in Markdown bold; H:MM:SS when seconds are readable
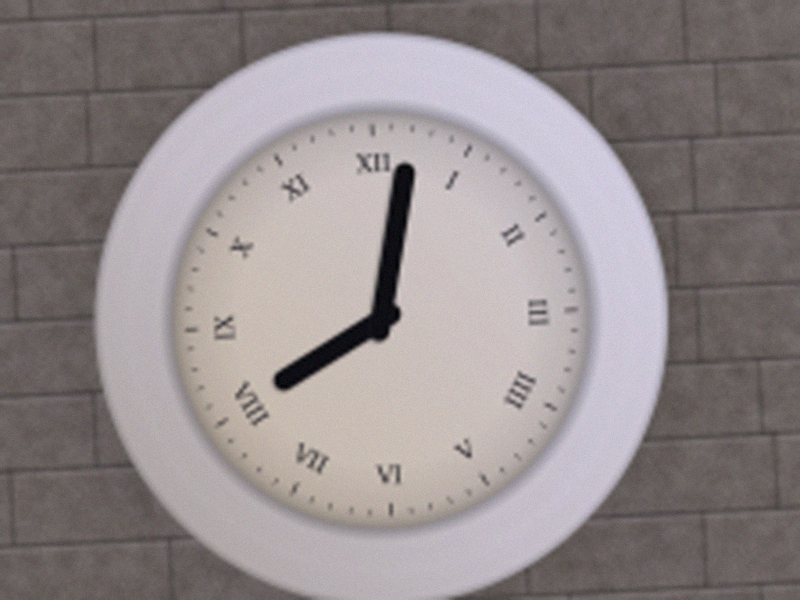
**8:02**
